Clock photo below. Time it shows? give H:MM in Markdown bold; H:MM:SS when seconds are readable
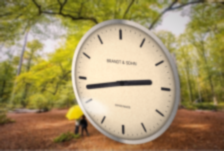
**2:43**
